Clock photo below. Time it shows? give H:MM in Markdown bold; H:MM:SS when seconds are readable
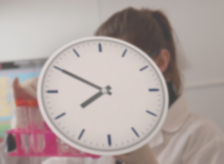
**7:50**
